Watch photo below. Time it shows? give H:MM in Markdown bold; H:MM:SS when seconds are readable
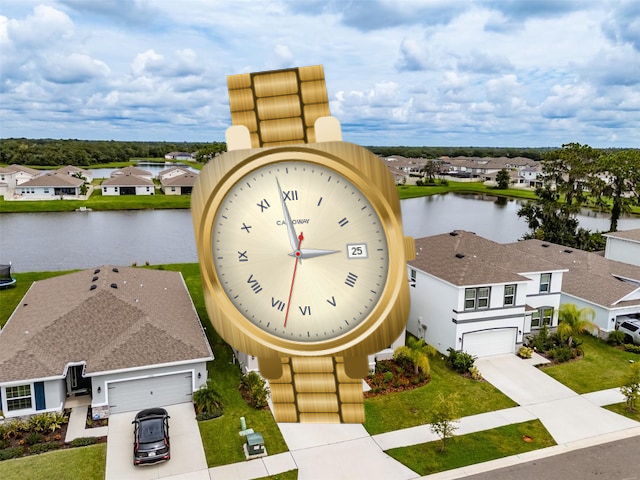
**2:58:33**
